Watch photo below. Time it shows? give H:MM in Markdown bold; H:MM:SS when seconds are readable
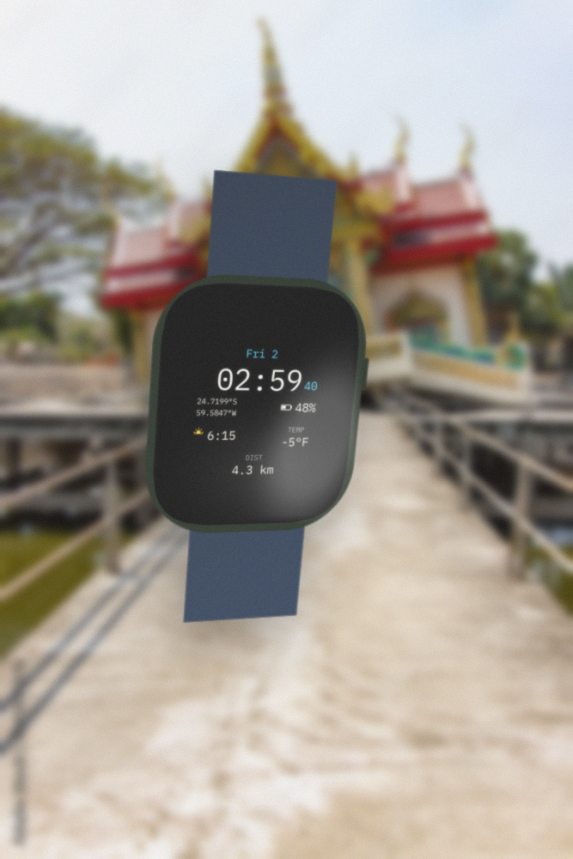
**2:59:40**
